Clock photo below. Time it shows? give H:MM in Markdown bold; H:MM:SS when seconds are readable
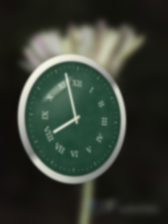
**7:57**
